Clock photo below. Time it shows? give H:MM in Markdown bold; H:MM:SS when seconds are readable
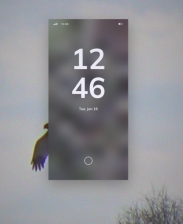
**12:46**
